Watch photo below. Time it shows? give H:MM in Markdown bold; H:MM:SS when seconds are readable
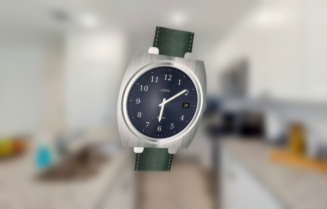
**6:09**
